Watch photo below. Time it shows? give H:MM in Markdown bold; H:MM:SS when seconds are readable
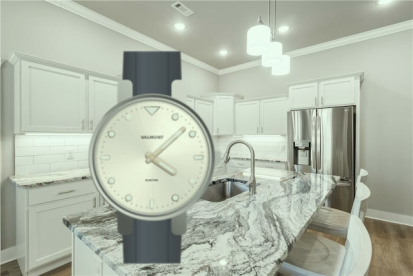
**4:08**
